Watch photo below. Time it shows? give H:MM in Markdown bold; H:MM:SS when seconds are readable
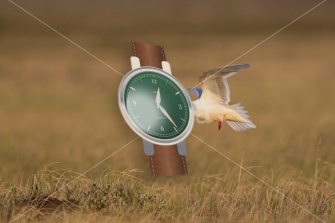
**12:24**
